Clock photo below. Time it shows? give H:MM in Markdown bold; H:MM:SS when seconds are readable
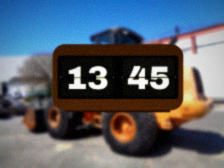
**13:45**
